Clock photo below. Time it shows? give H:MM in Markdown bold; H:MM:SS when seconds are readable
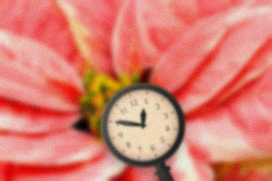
**12:50**
